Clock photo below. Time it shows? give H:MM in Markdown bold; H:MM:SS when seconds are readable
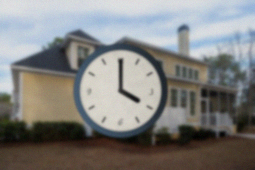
**4:00**
